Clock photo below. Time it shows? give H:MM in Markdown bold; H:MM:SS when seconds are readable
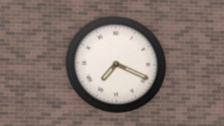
**7:19**
